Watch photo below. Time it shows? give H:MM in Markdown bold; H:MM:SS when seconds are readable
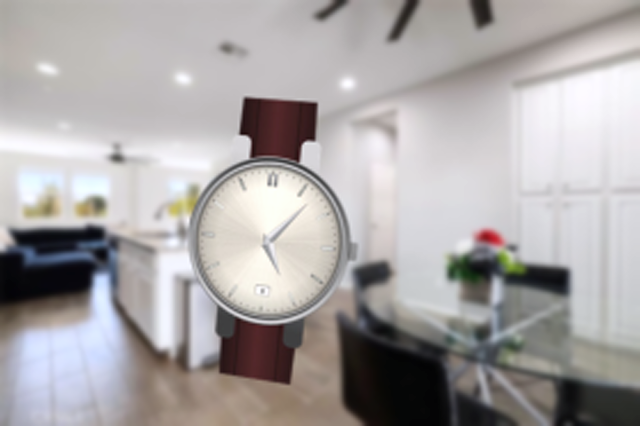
**5:07**
